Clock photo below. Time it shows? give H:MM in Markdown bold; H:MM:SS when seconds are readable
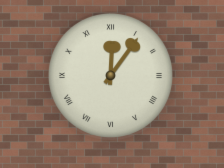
**12:06**
